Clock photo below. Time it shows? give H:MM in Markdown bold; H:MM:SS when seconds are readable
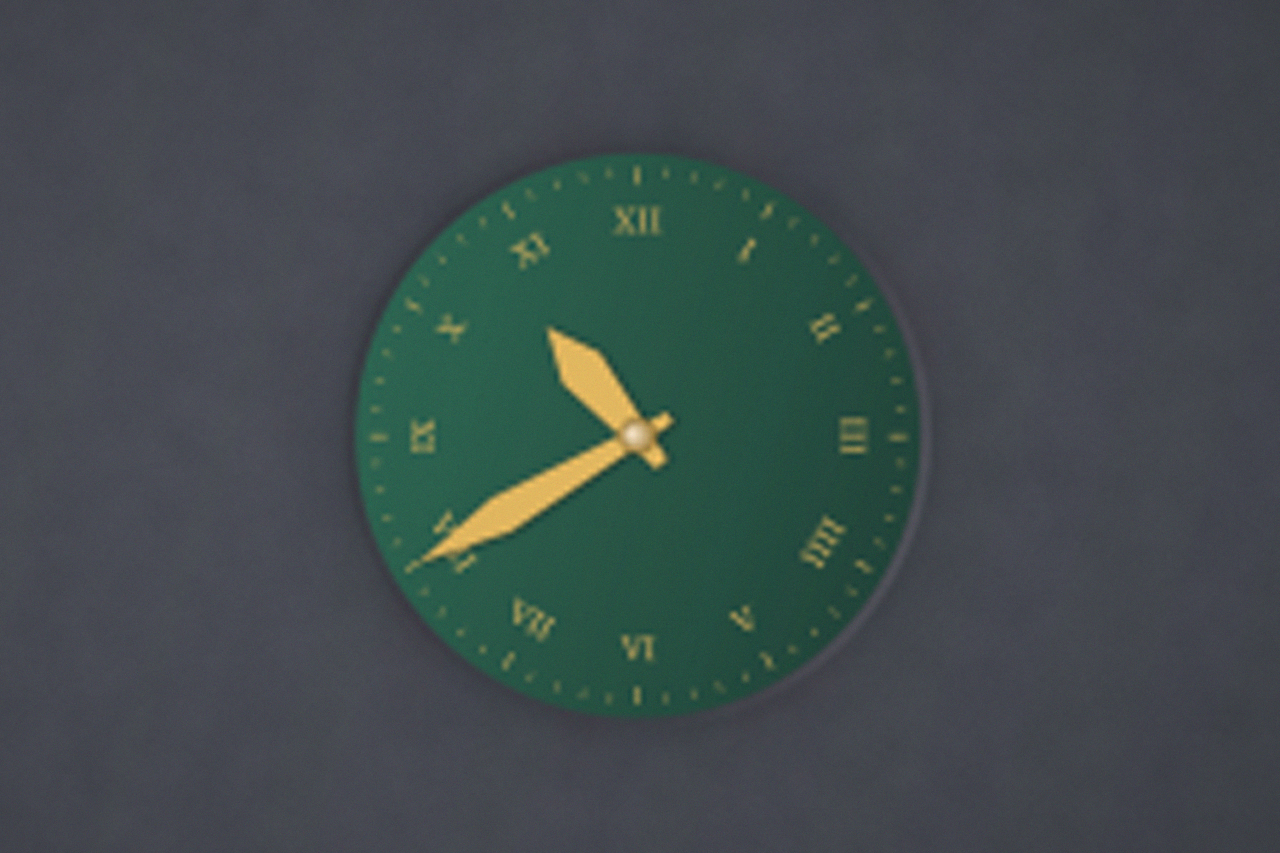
**10:40**
